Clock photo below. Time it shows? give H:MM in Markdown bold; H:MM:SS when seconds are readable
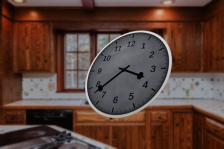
**3:38**
